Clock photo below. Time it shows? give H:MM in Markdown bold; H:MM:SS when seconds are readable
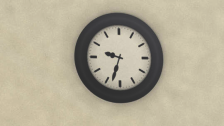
**9:33**
